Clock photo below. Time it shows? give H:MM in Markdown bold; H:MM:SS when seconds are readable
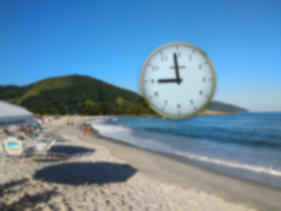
**8:59**
